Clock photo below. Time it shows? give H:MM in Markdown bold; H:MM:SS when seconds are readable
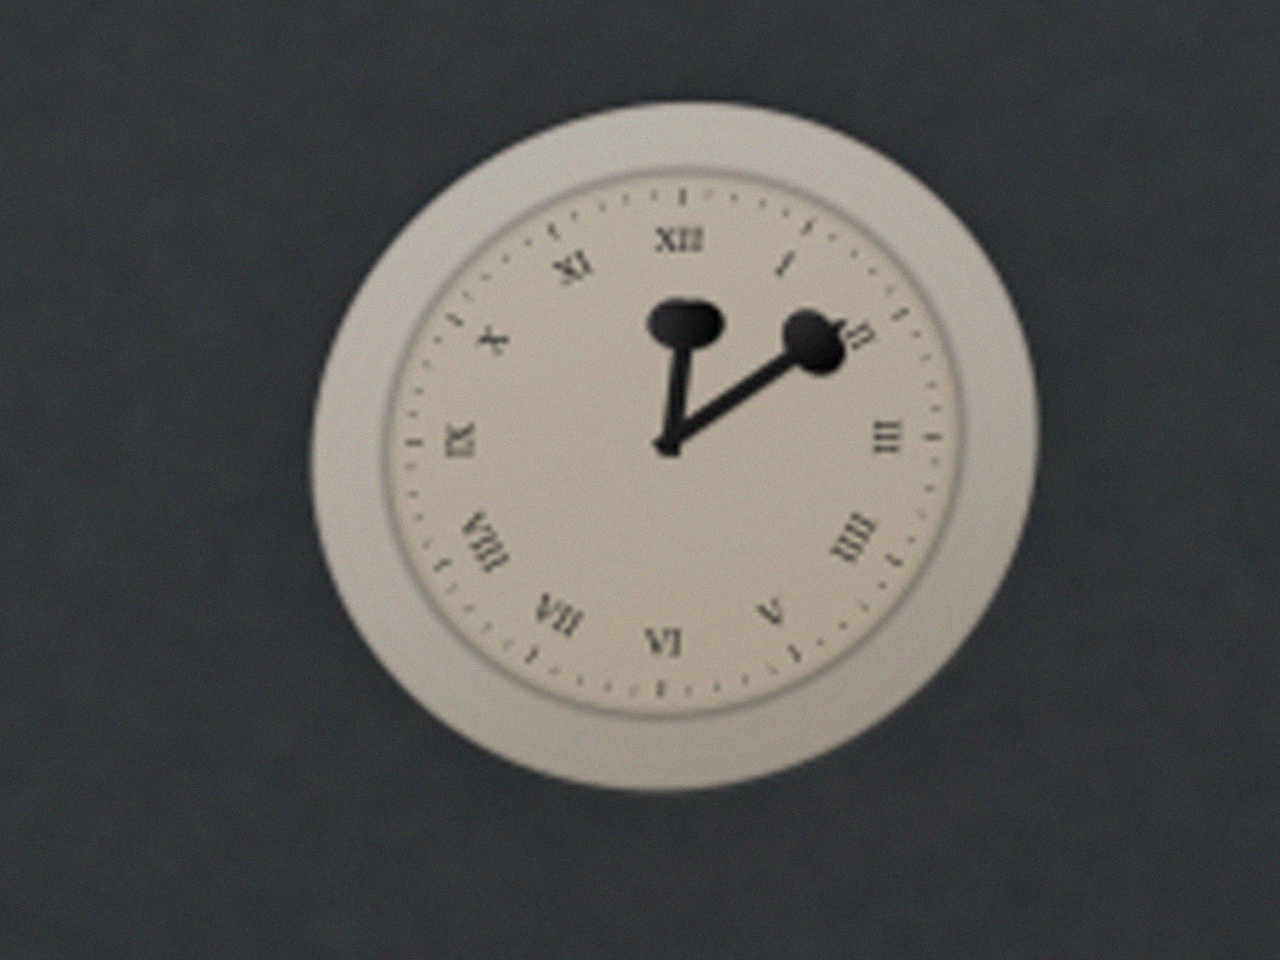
**12:09**
